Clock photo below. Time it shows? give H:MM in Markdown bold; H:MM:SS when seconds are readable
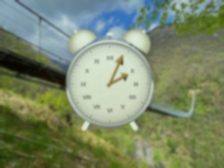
**2:04**
